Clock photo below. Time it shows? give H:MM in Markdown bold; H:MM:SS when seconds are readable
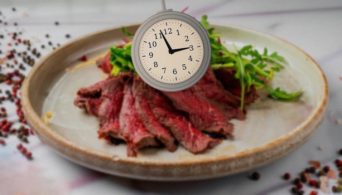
**2:57**
